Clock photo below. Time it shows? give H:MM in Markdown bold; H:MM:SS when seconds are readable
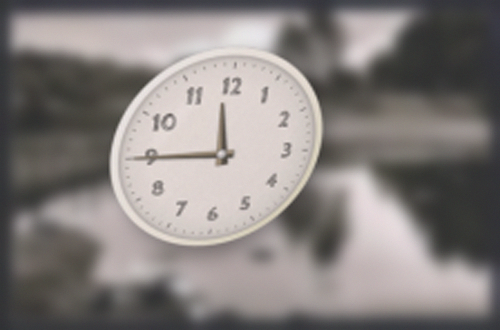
**11:45**
